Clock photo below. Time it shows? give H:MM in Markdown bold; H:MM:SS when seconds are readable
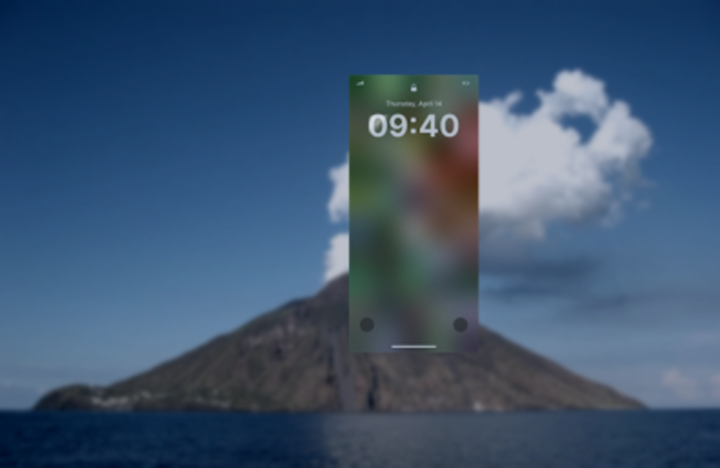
**9:40**
